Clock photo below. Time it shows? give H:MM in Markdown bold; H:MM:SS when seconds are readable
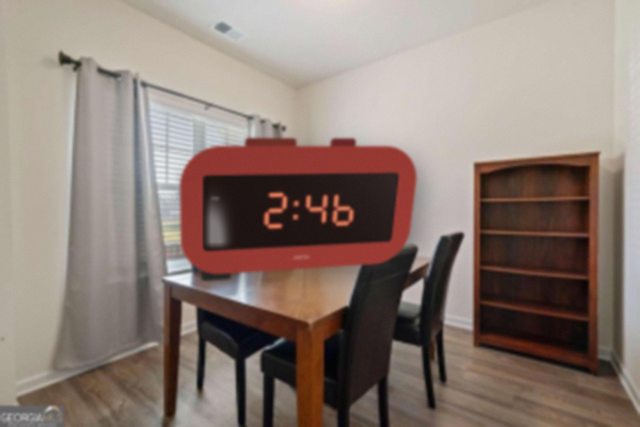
**2:46**
